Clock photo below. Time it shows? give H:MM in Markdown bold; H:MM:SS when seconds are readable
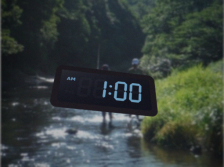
**1:00**
